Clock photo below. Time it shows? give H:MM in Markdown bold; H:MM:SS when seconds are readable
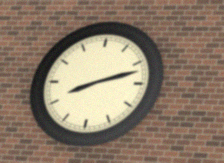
**8:12**
